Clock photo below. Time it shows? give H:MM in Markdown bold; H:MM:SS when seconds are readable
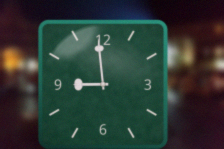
**8:59**
